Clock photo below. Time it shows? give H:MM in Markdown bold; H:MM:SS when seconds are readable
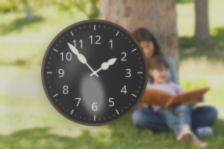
**1:53**
